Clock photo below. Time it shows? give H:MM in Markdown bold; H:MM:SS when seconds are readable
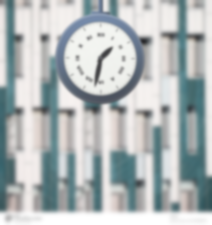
**1:32**
